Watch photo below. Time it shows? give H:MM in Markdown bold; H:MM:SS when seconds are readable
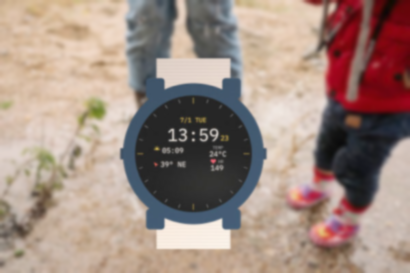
**13:59**
